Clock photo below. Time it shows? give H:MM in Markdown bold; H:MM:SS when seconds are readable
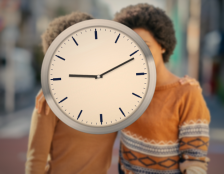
**9:11**
